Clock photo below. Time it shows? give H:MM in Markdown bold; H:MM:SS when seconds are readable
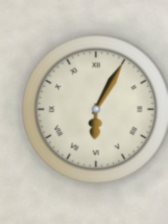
**6:05**
